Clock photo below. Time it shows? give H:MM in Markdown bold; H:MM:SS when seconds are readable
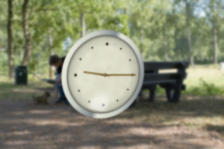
**9:15**
